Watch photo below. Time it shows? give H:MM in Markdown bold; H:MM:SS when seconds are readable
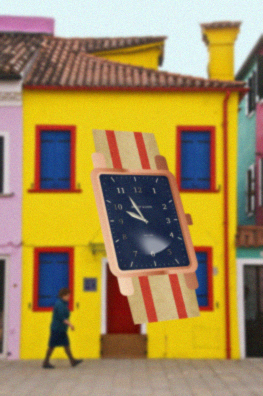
**9:56**
